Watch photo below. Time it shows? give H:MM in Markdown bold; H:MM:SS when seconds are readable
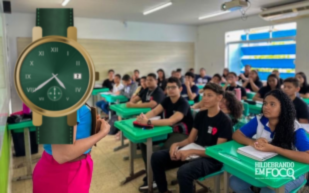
**4:39**
